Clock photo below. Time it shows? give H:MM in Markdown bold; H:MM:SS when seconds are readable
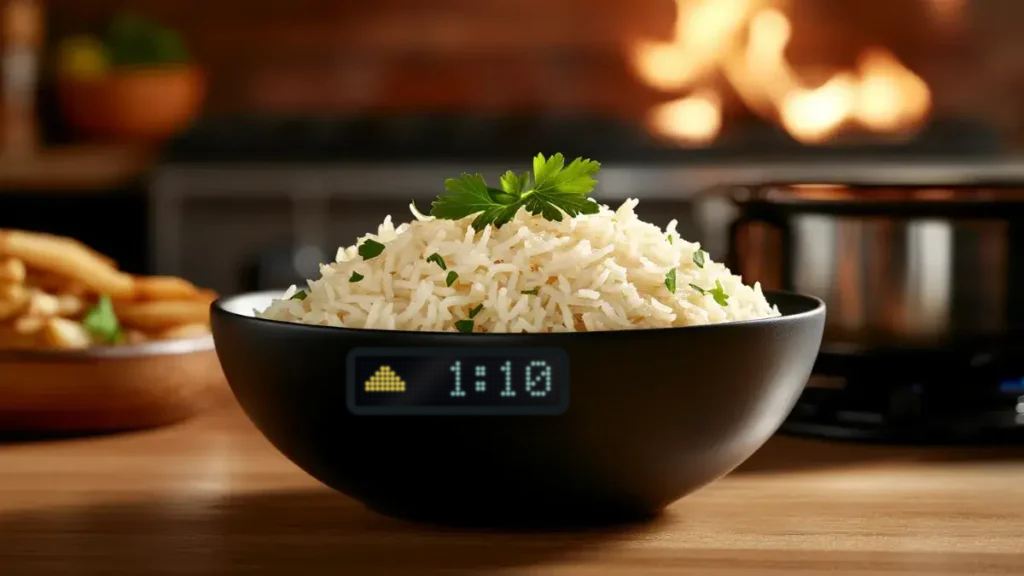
**1:10**
